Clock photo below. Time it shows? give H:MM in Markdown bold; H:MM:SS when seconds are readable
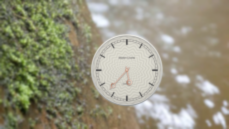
**5:37**
